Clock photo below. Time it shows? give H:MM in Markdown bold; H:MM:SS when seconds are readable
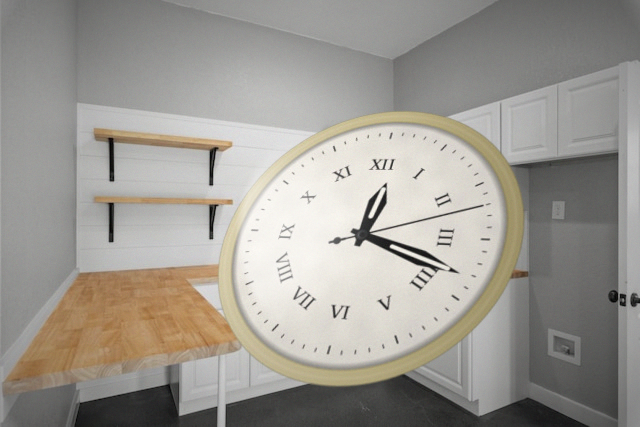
**12:18:12**
